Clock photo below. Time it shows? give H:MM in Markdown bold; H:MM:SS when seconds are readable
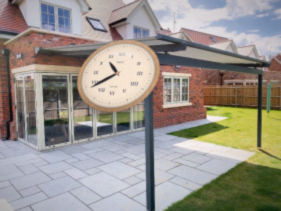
**10:39**
